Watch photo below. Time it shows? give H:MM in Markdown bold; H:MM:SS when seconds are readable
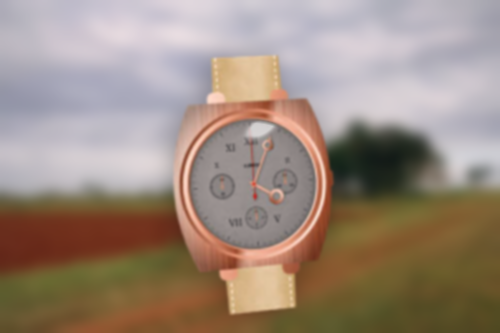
**4:04**
